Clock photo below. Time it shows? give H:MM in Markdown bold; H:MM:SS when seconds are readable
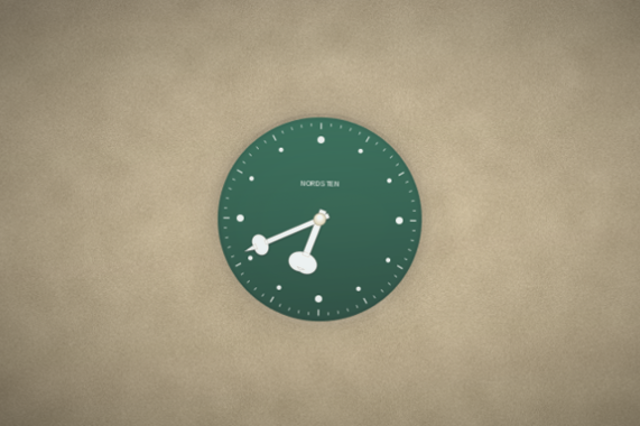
**6:41**
